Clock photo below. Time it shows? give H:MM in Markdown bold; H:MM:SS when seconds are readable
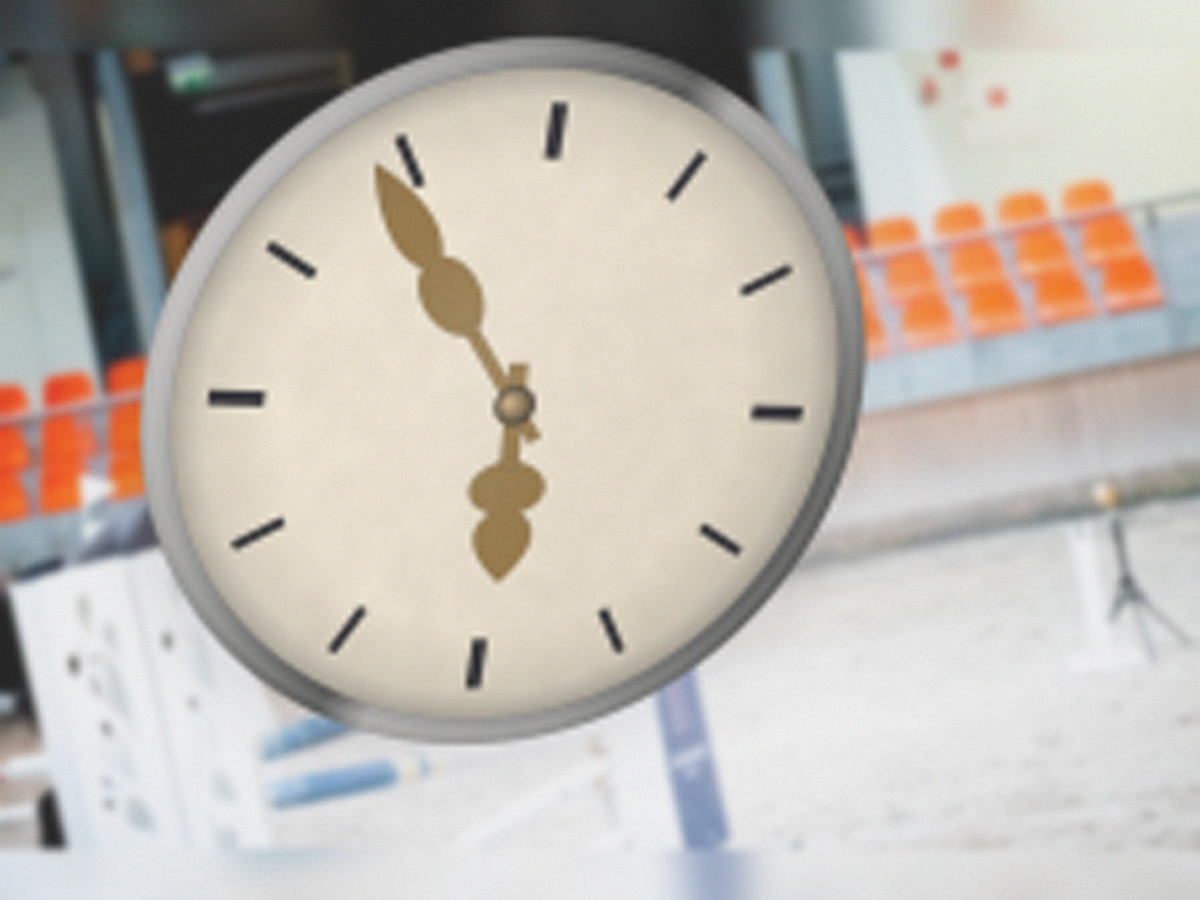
**5:54**
